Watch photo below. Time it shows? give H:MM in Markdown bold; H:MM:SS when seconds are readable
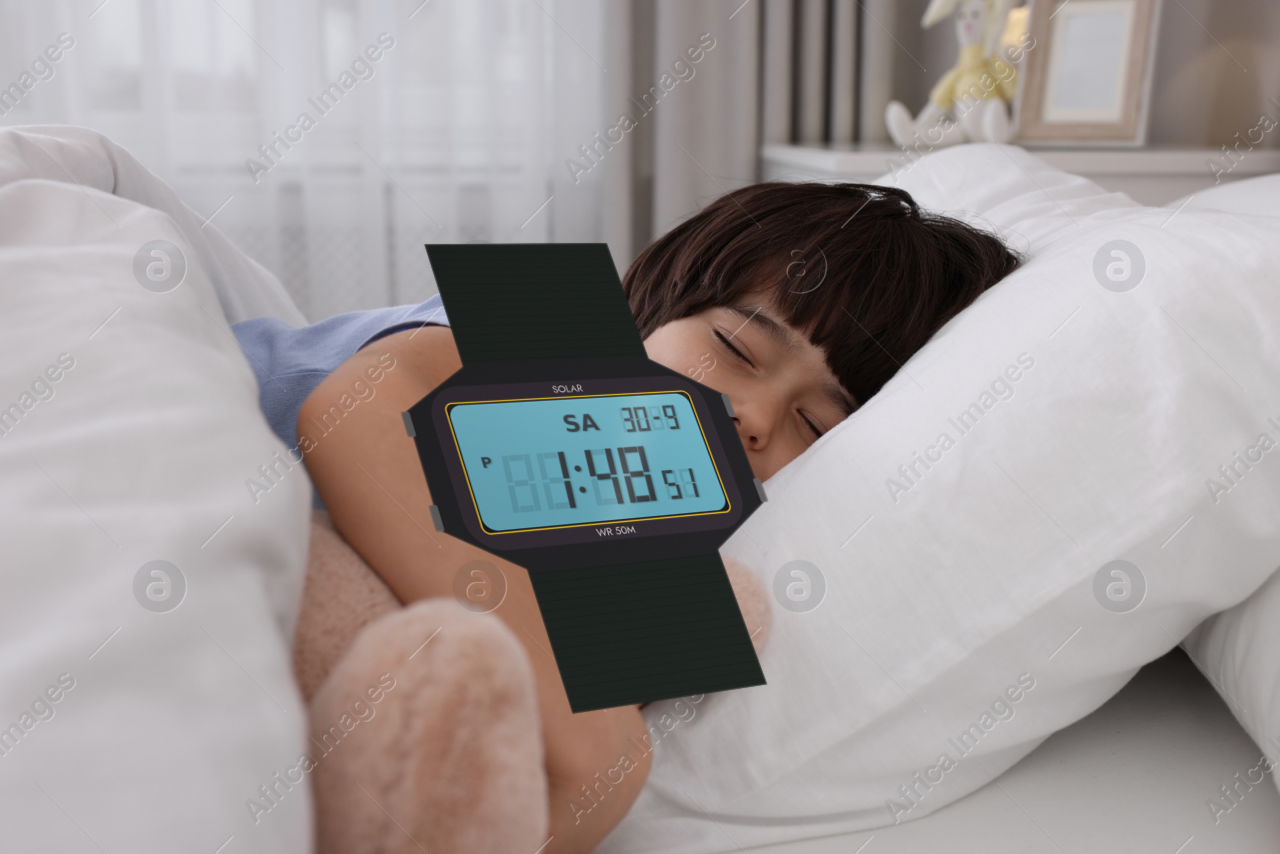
**1:48:51**
